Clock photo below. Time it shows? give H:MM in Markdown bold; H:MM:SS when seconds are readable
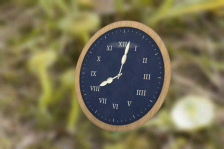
**8:02**
